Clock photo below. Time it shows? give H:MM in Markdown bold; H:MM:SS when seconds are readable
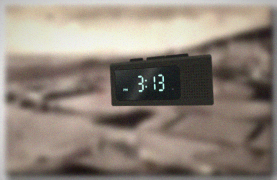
**3:13**
